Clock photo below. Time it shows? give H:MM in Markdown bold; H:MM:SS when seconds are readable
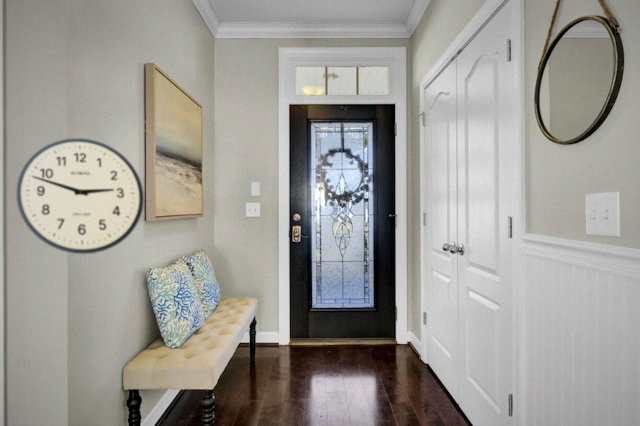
**2:48**
